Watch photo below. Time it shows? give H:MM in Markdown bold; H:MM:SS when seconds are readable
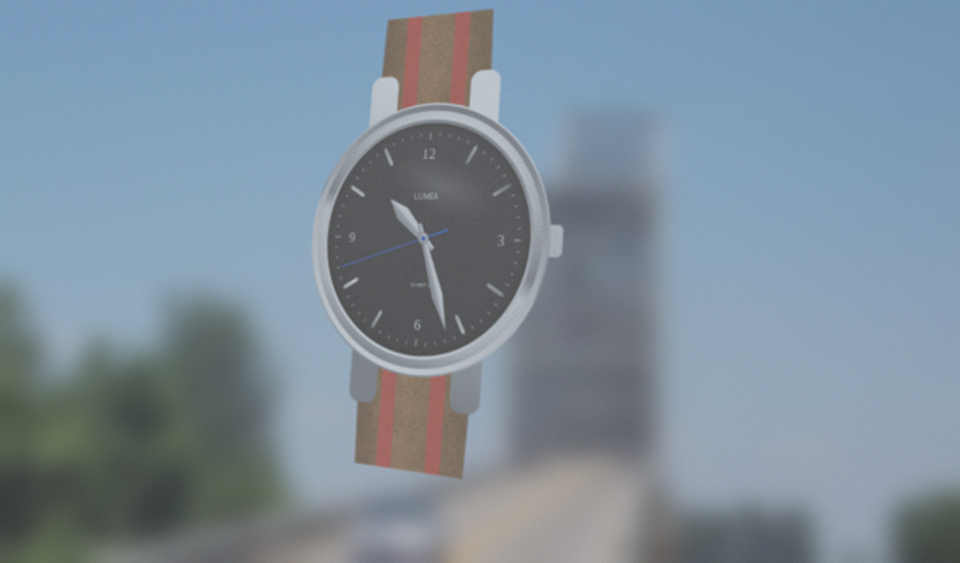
**10:26:42**
